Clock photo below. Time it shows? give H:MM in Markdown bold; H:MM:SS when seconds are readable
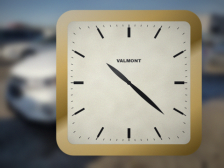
**10:22**
